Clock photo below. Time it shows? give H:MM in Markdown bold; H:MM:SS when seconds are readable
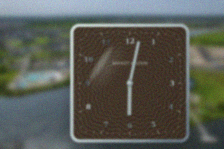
**6:02**
